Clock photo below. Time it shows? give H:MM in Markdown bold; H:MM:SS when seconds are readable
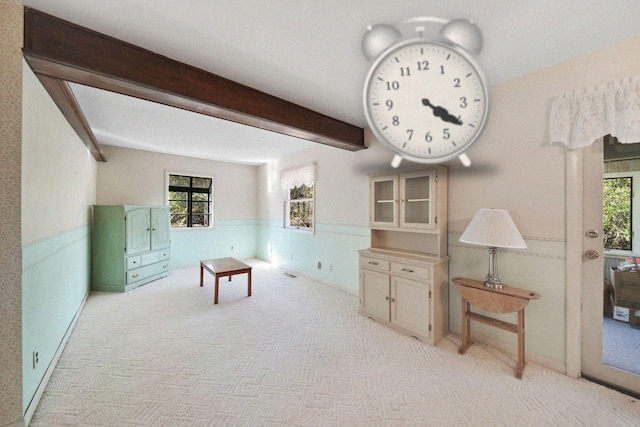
**4:21**
